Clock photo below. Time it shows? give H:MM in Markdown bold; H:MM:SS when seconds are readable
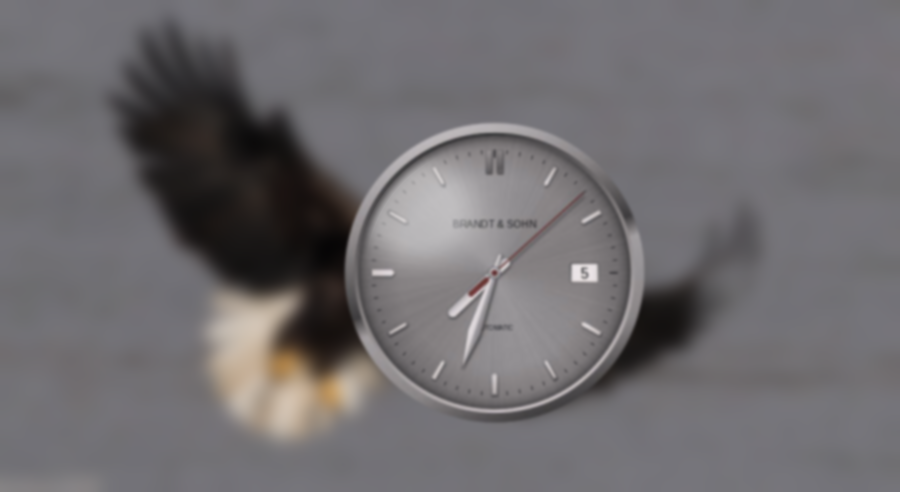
**7:33:08**
